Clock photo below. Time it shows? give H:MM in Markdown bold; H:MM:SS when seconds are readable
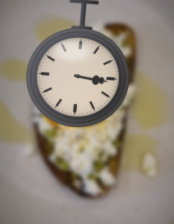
**3:16**
